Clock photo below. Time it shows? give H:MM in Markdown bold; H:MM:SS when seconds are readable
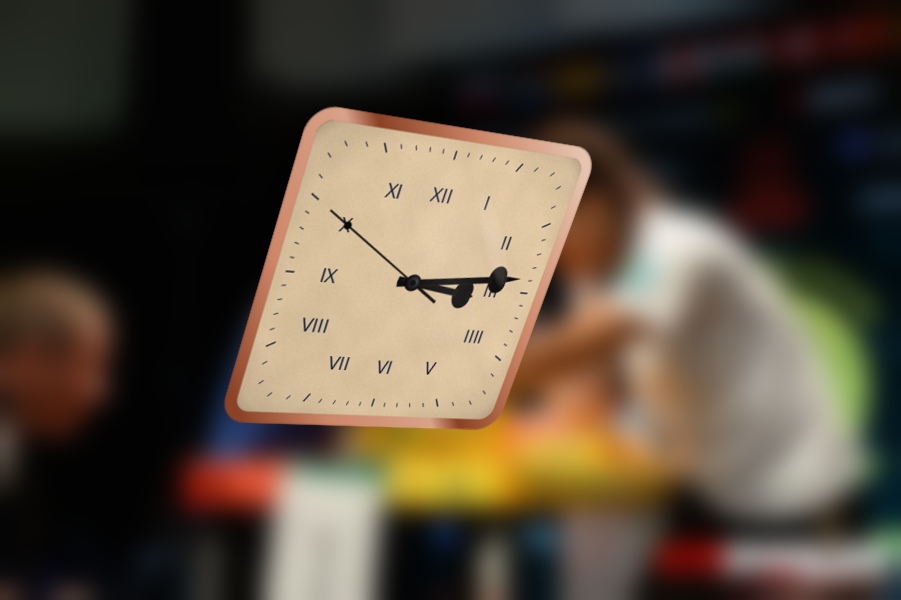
**3:13:50**
